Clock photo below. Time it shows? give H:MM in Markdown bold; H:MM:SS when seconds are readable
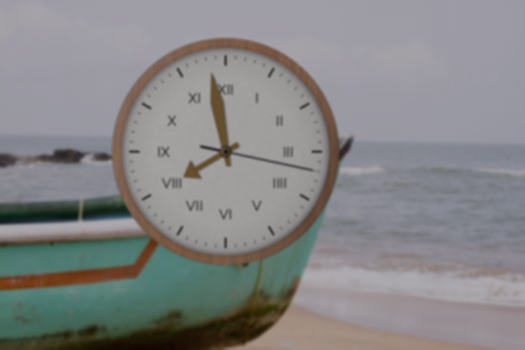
**7:58:17**
